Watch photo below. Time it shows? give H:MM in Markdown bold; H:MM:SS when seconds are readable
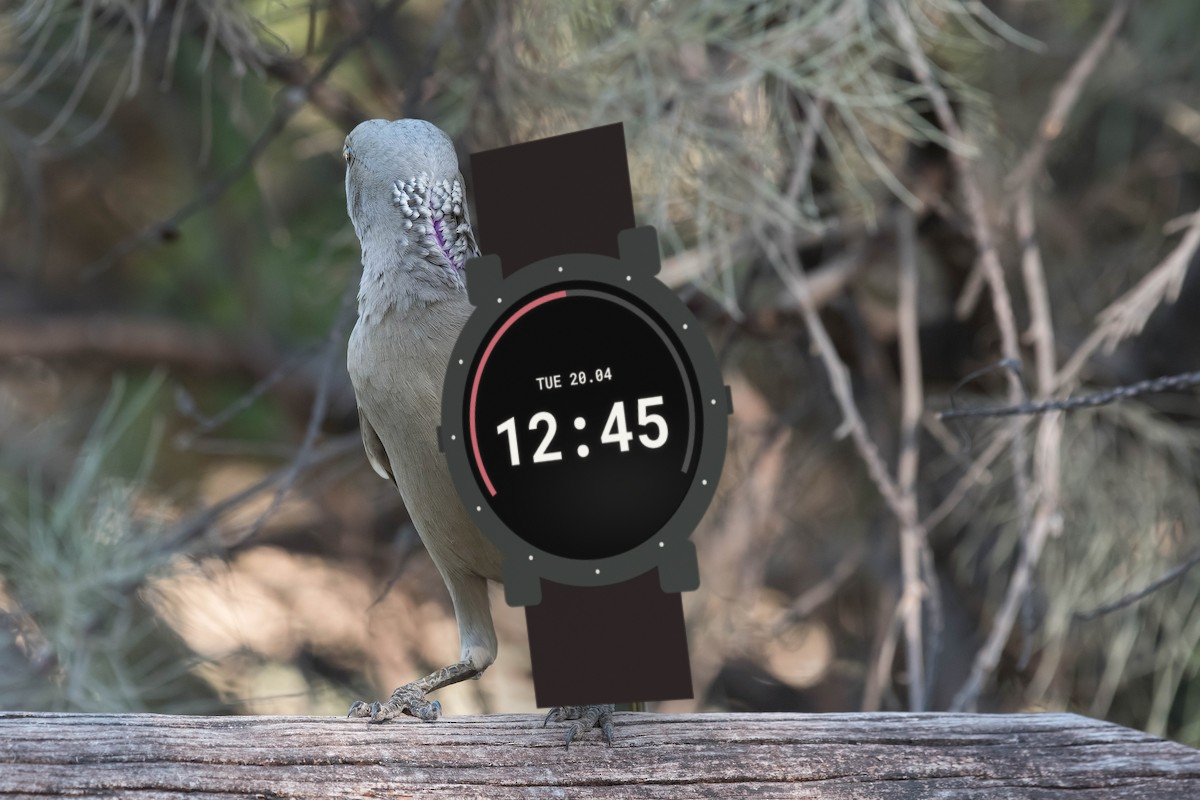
**12:45**
